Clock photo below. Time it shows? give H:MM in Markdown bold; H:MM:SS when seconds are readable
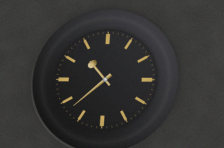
**10:38**
